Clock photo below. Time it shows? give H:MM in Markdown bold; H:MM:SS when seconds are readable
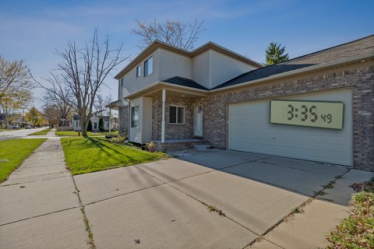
**3:35:49**
